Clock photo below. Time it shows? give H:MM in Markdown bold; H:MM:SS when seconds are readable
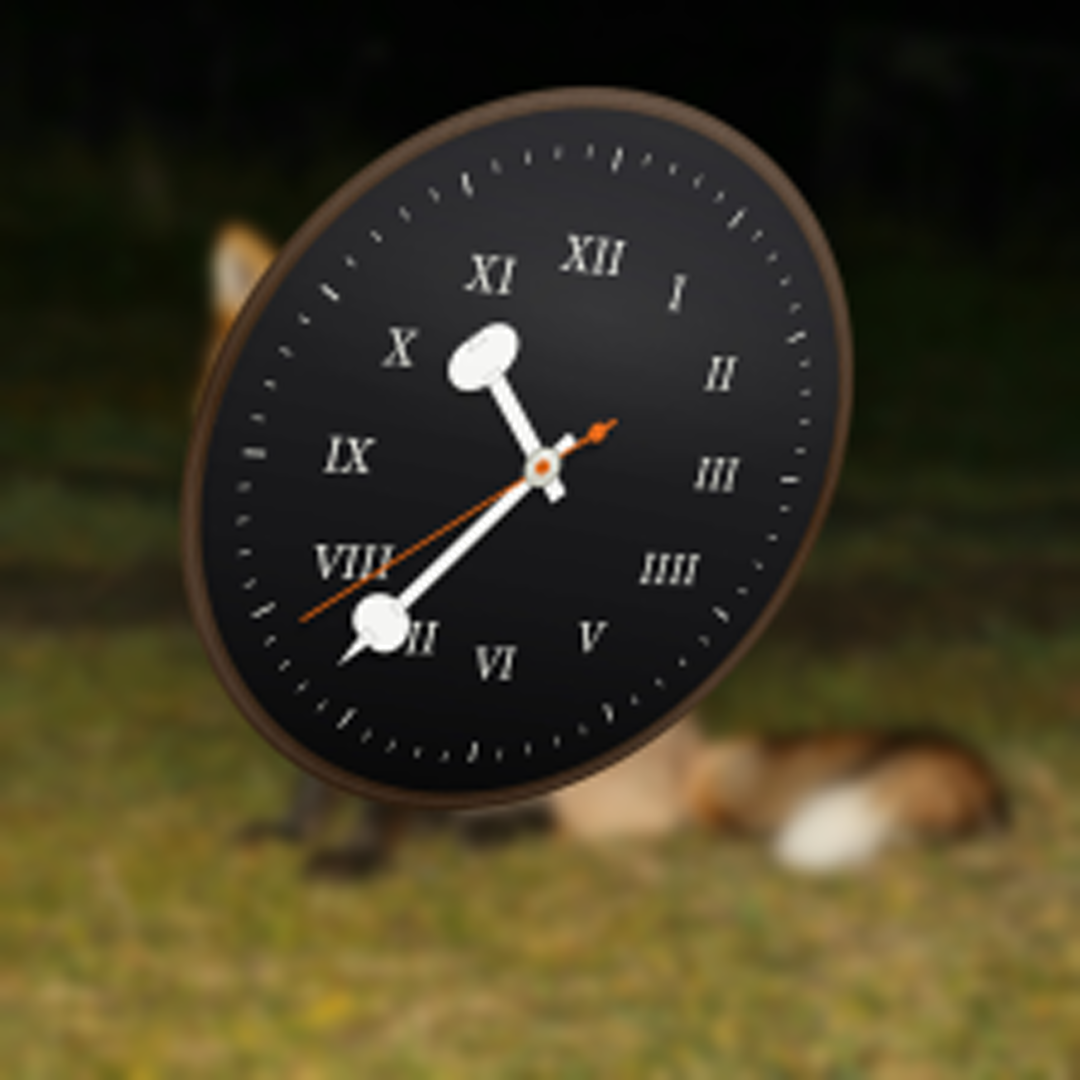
**10:36:39**
